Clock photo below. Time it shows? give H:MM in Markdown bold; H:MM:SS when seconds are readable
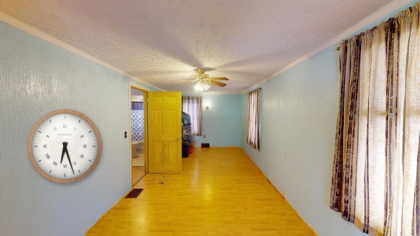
**6:27**
